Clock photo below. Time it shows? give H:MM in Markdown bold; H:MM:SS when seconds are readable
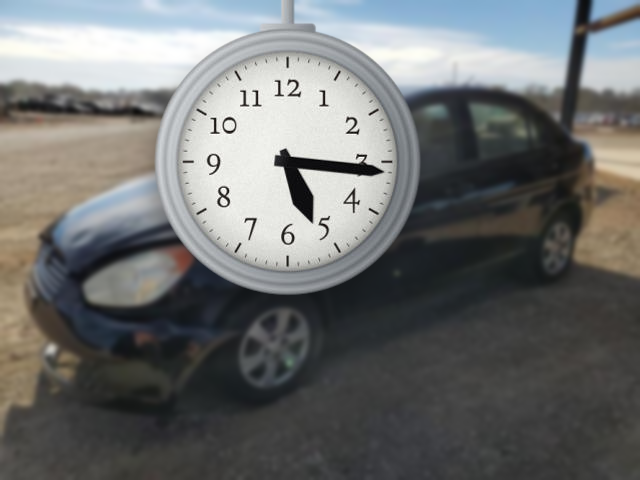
**5:16**
